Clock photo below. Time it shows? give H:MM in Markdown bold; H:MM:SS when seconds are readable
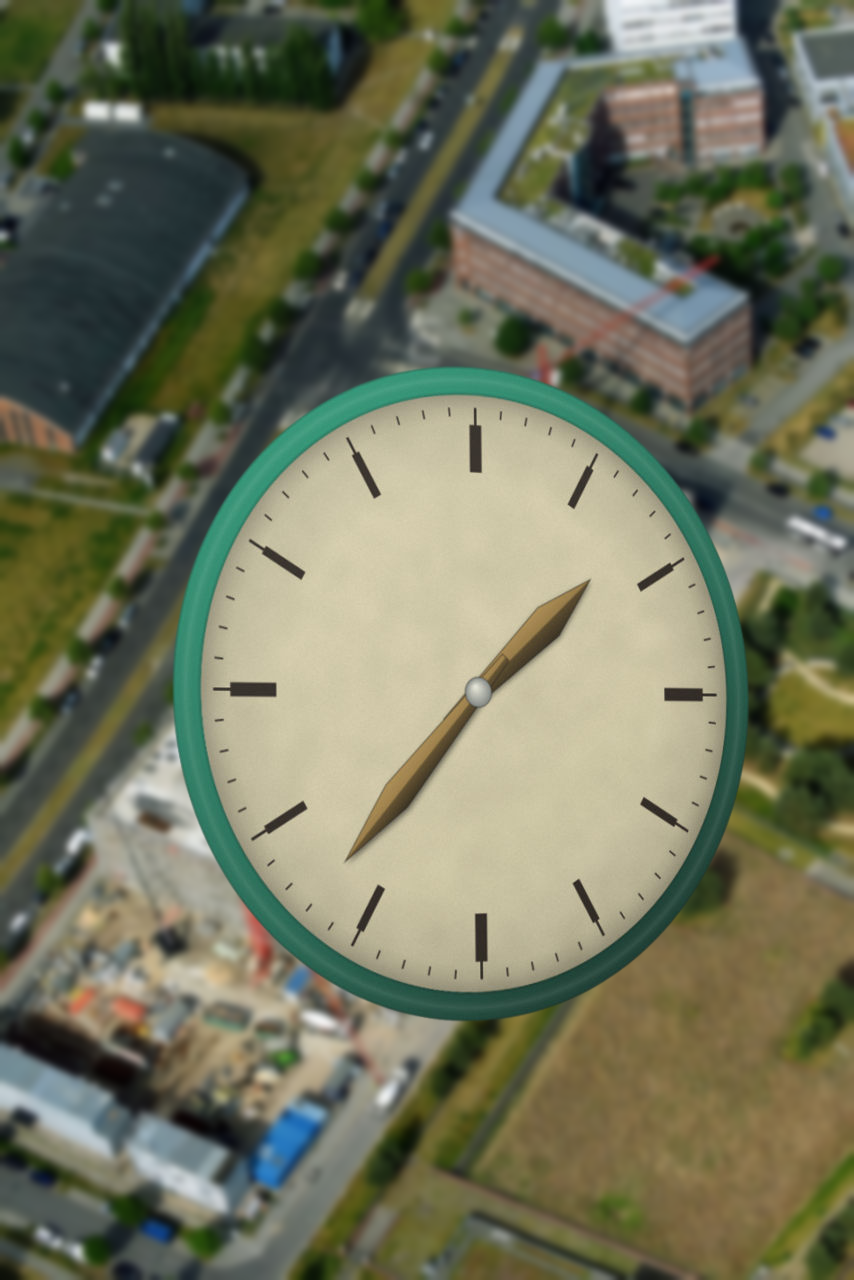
**1:37**
